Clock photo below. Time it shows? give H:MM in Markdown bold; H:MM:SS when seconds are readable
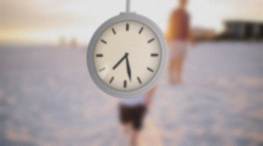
**7:28**
